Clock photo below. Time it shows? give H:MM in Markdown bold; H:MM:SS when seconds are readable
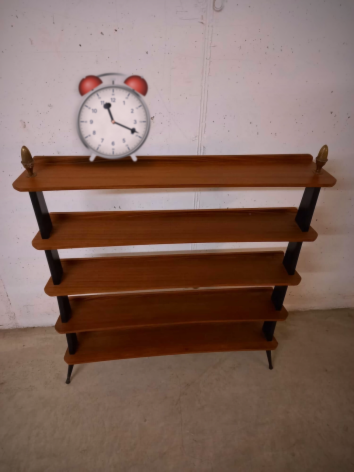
**11:19**
